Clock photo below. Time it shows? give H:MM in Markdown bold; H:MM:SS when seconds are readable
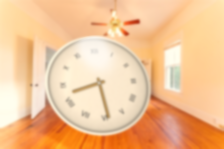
**8:29**
